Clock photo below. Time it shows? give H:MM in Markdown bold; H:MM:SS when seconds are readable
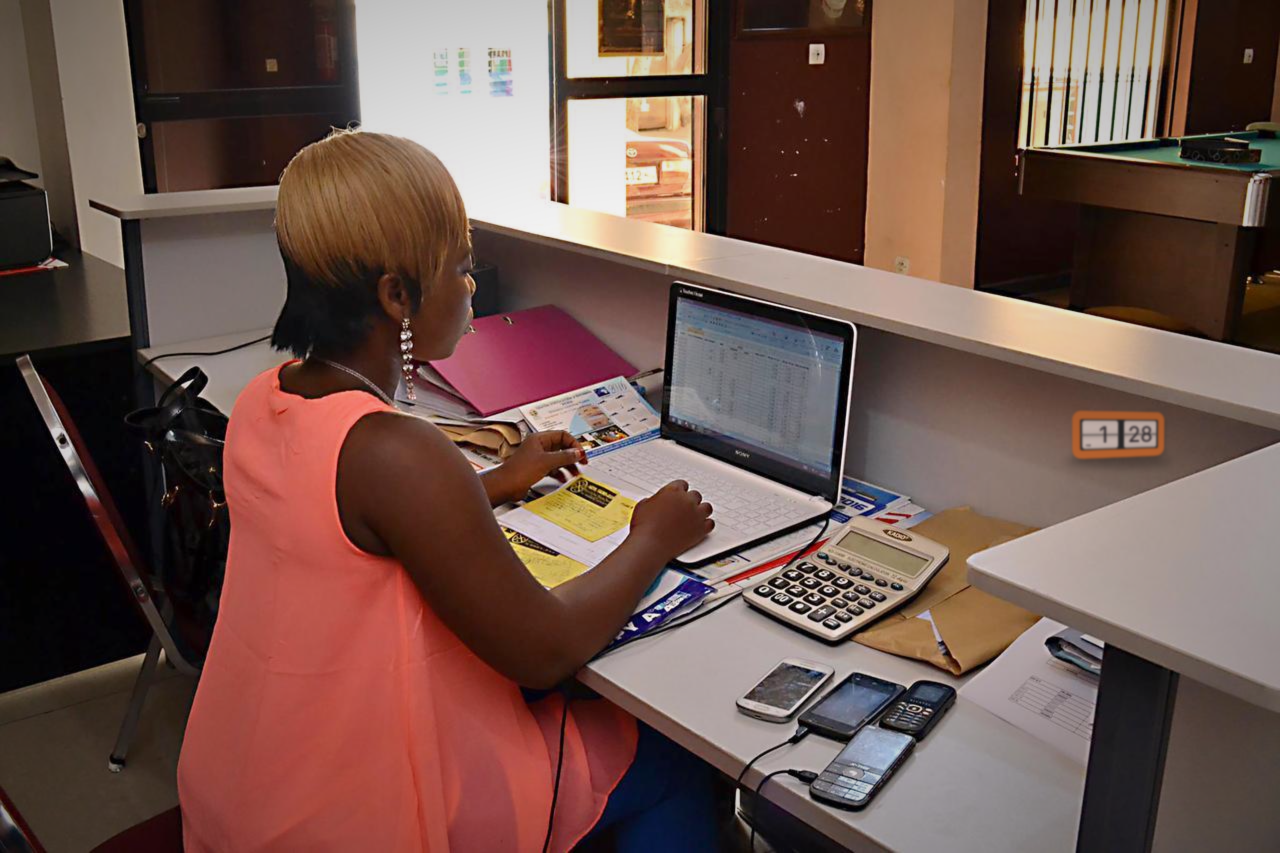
**1:28**
